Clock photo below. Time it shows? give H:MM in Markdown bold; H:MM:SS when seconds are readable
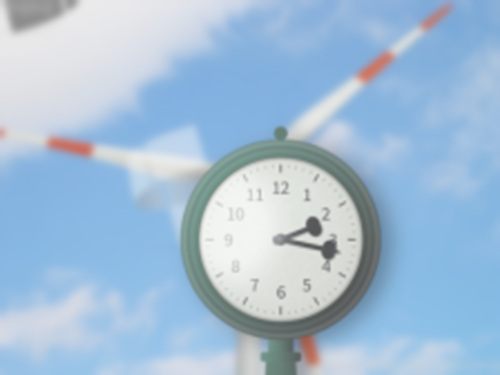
**2:17**
